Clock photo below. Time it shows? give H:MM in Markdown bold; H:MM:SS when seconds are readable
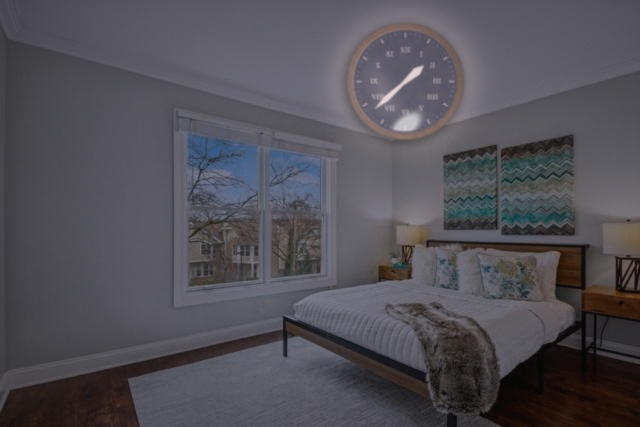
**1:38**
